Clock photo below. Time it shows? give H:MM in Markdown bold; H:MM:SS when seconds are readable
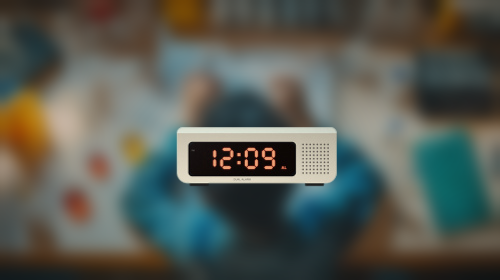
**12:09**
